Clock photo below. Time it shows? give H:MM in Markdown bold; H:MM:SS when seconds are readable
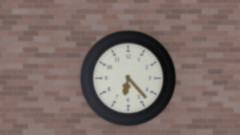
**6:23**
